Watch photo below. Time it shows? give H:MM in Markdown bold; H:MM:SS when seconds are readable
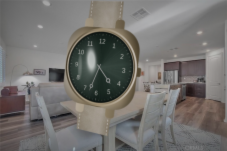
**4:33**
